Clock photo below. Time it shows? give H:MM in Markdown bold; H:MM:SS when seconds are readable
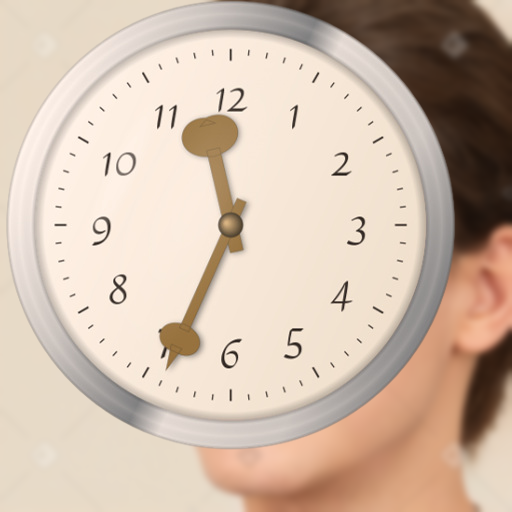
**11:34**
